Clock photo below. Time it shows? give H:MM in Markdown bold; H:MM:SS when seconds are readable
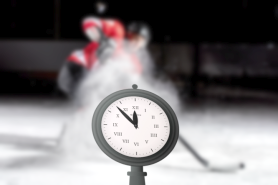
**11:53**
